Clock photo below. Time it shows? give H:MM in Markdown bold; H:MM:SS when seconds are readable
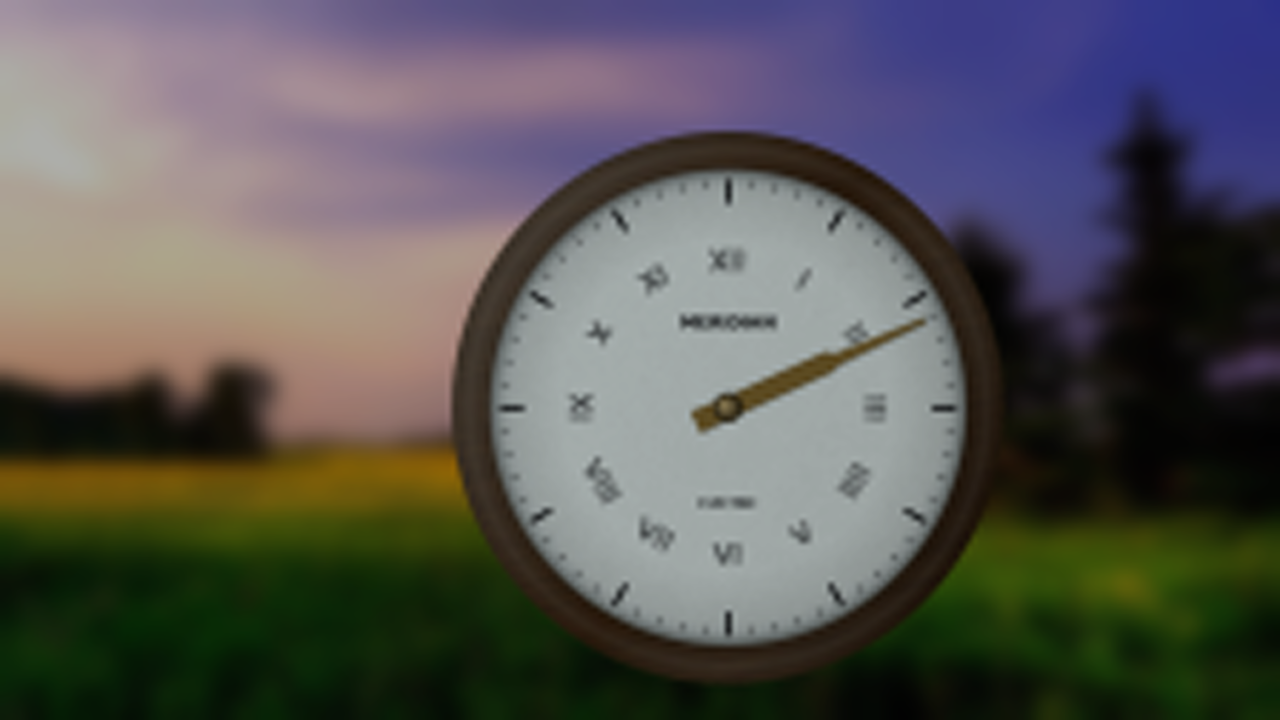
**2:11**
